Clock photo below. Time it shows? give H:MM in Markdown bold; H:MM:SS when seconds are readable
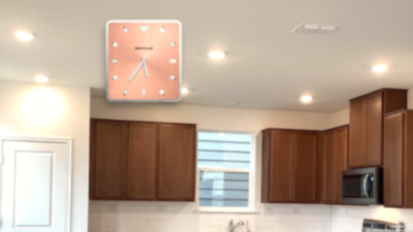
**5:36**
